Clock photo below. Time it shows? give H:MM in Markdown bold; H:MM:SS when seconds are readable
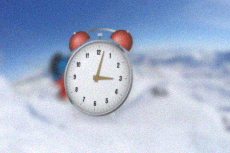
**3:02**
